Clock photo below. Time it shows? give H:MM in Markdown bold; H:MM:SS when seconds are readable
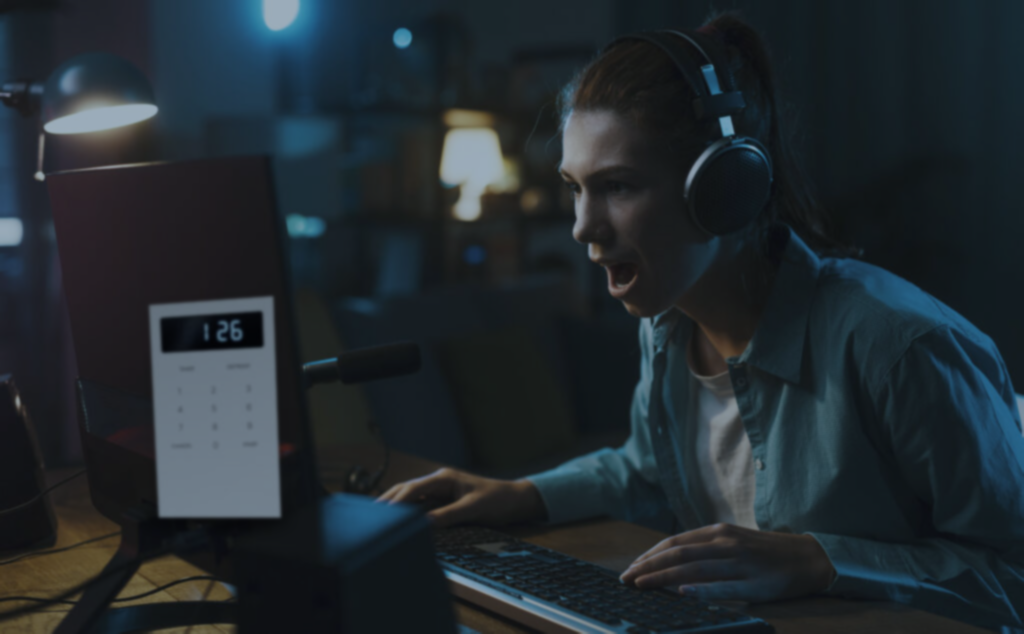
**1:26**
